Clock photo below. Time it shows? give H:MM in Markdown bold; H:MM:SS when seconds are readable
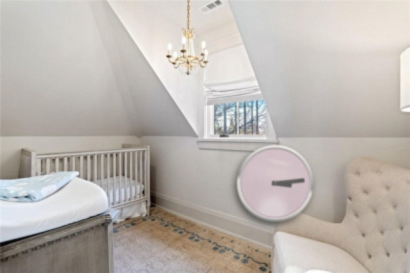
**3:14**
